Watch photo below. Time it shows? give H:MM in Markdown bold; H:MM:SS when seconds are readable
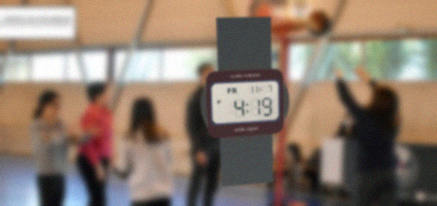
**4:19**
